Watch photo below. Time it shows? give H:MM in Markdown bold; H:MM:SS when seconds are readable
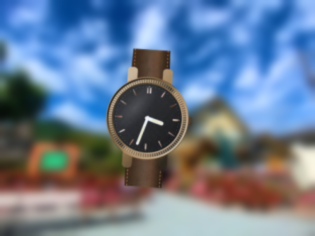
**3:33**
